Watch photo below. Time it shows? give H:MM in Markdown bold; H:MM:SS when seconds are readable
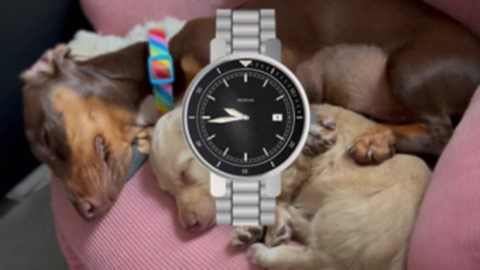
**9:44**
